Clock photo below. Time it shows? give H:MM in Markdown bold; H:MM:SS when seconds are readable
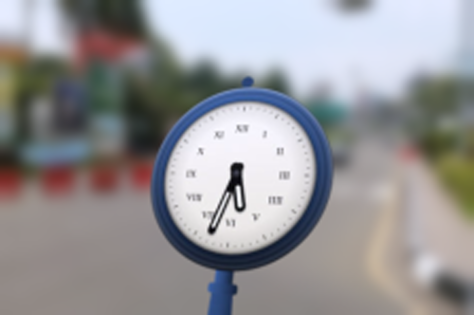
**5:33**
